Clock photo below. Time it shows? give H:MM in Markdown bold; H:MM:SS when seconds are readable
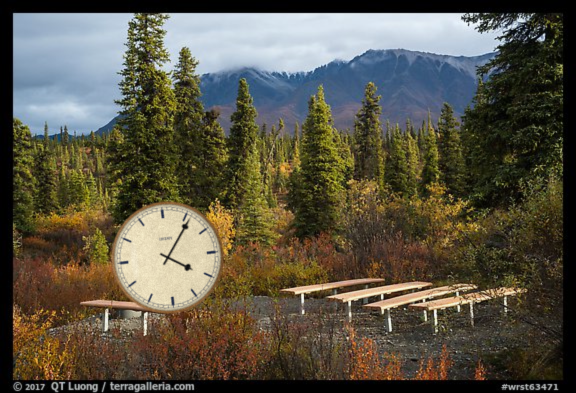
**4:06**
